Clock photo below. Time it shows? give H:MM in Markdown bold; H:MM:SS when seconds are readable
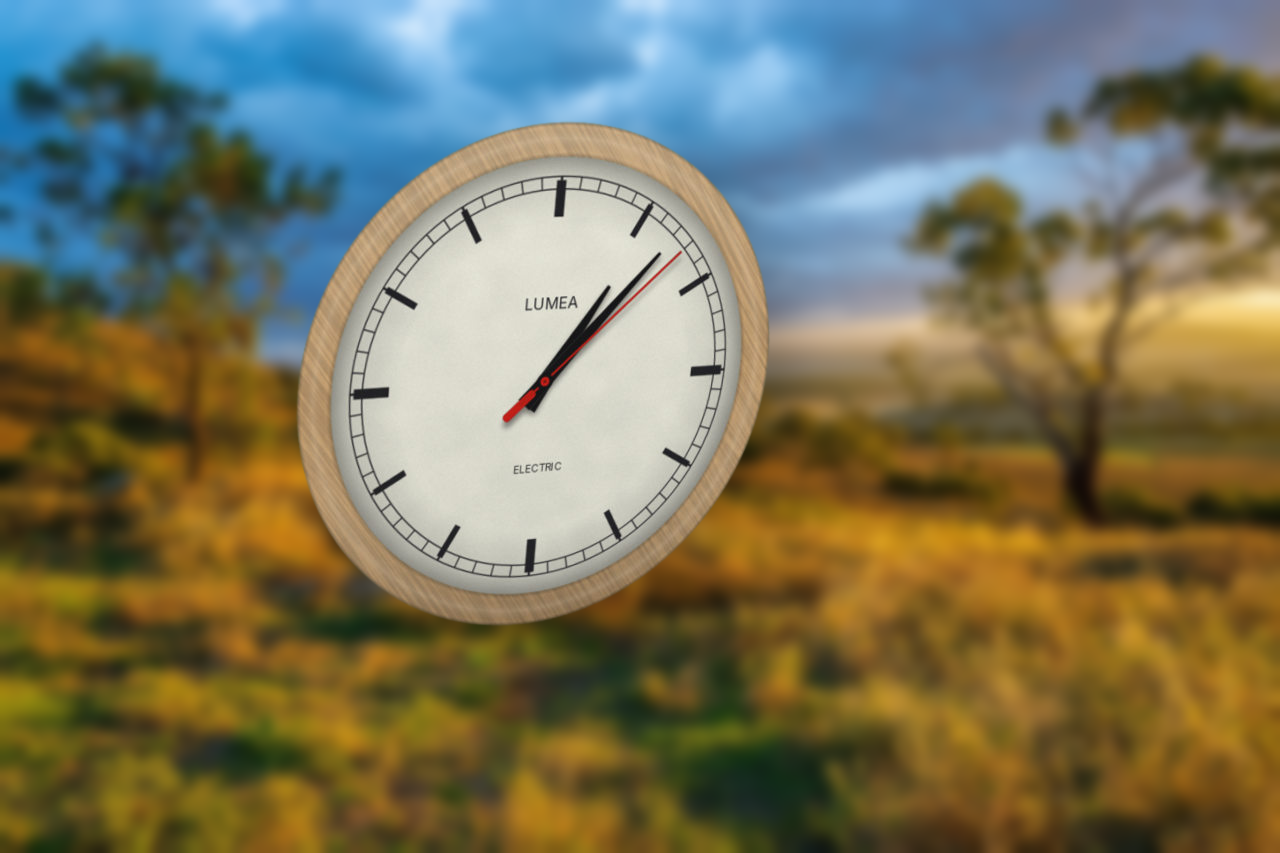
**1:07:08**
